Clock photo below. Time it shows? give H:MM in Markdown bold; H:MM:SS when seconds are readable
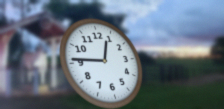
**12:46**
